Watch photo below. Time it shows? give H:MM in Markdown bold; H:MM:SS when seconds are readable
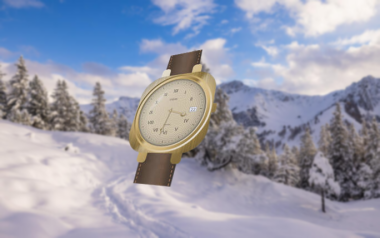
**3:32**
